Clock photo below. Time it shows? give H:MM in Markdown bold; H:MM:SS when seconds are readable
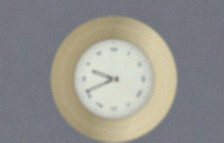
**9:41**
